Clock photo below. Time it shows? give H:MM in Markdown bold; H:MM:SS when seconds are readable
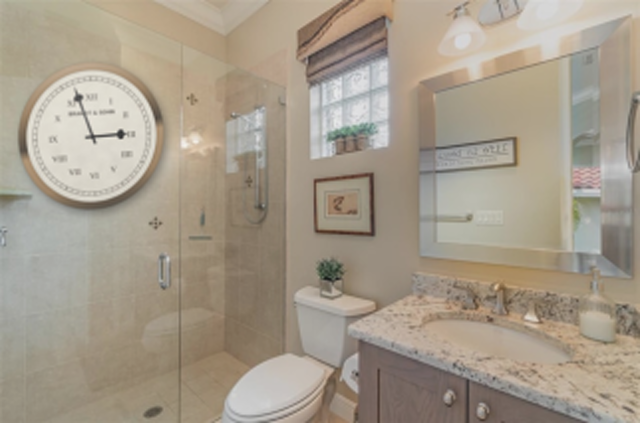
**2:57**
